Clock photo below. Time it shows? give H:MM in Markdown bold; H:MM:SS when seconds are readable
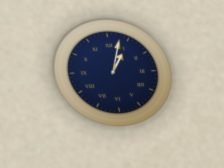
**1:03**
